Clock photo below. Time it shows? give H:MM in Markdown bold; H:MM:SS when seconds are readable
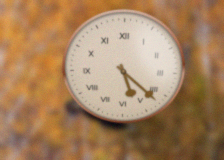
**5:22**
